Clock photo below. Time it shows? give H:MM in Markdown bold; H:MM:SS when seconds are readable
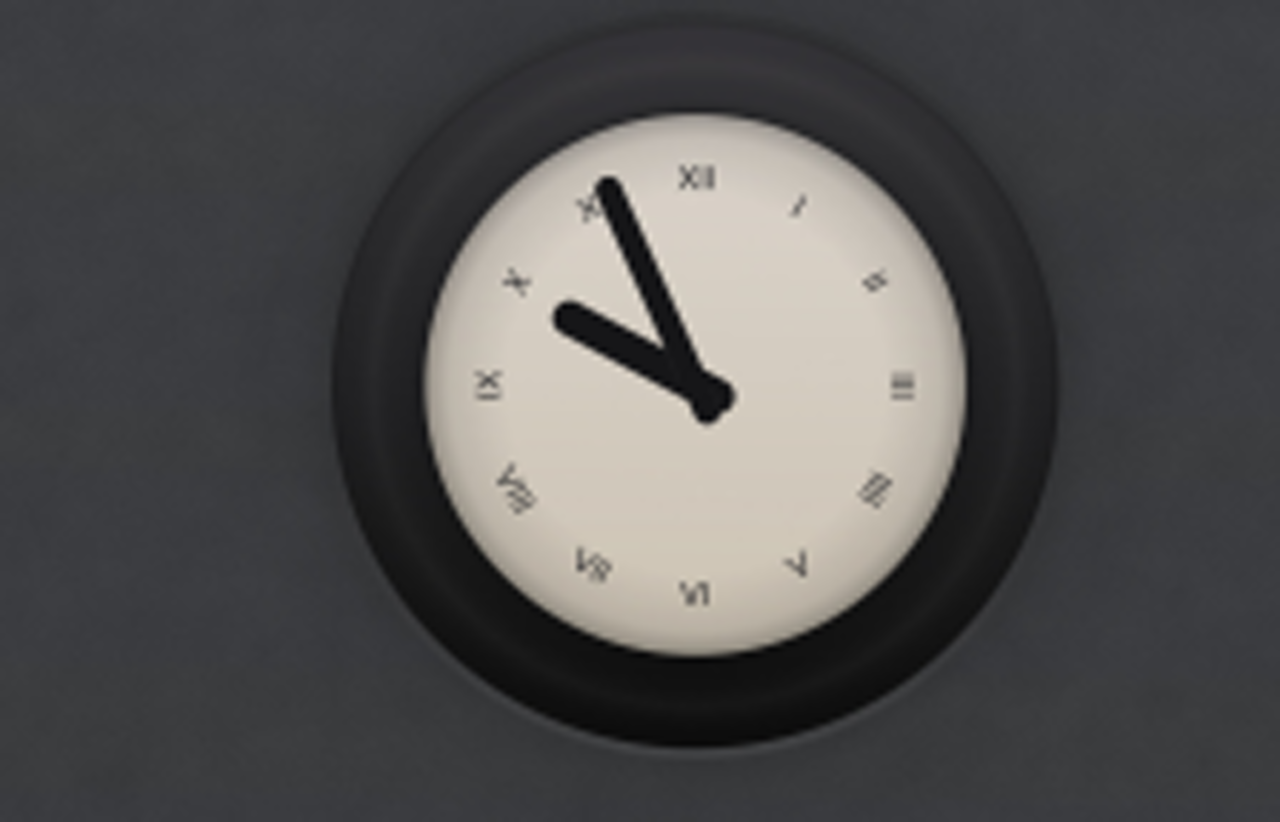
**9:56**
